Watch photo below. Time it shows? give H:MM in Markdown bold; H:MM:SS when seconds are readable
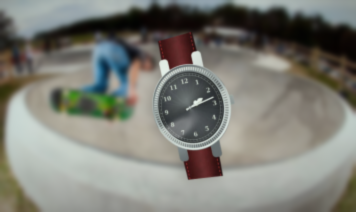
**2:13**
